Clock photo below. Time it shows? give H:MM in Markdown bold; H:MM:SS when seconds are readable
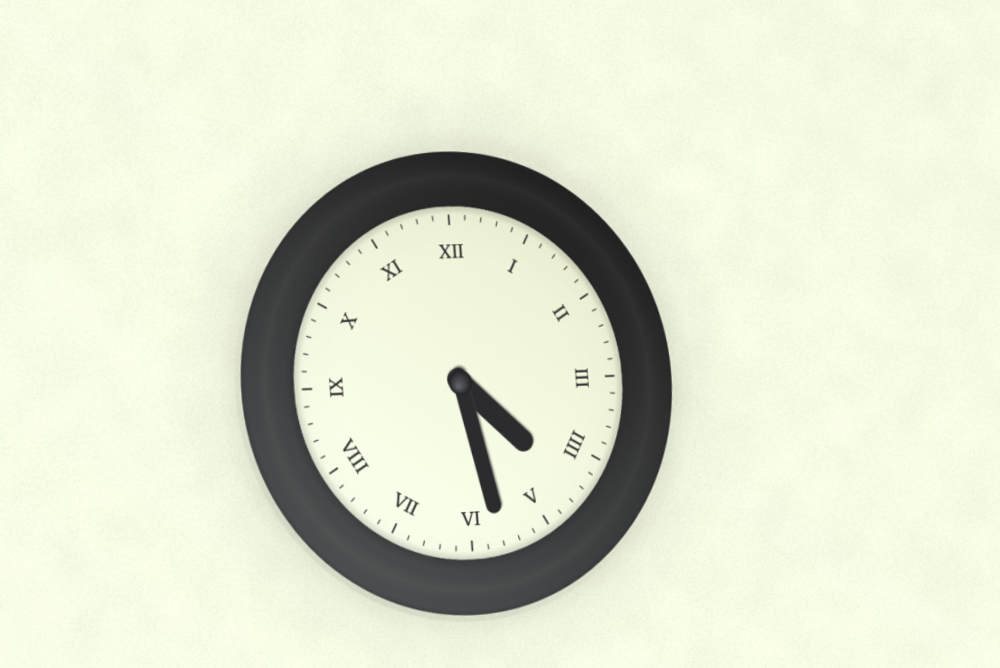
**4:28**
